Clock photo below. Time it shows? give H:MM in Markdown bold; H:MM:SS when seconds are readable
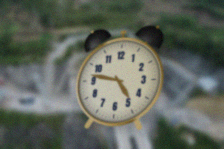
**4:47**
